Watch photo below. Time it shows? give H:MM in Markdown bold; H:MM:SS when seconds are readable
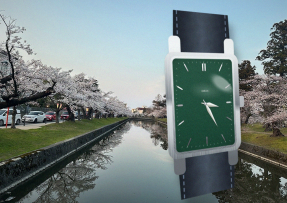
**3:25**
